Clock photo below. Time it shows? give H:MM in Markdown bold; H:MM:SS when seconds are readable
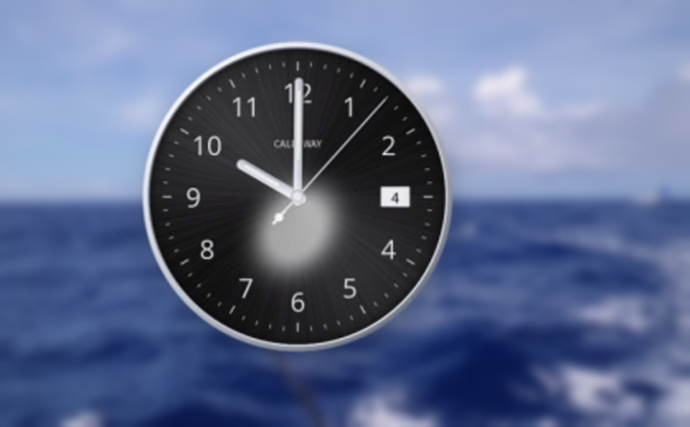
**10:00:07**
